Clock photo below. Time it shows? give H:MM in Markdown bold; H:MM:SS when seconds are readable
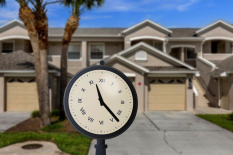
**11:23**
